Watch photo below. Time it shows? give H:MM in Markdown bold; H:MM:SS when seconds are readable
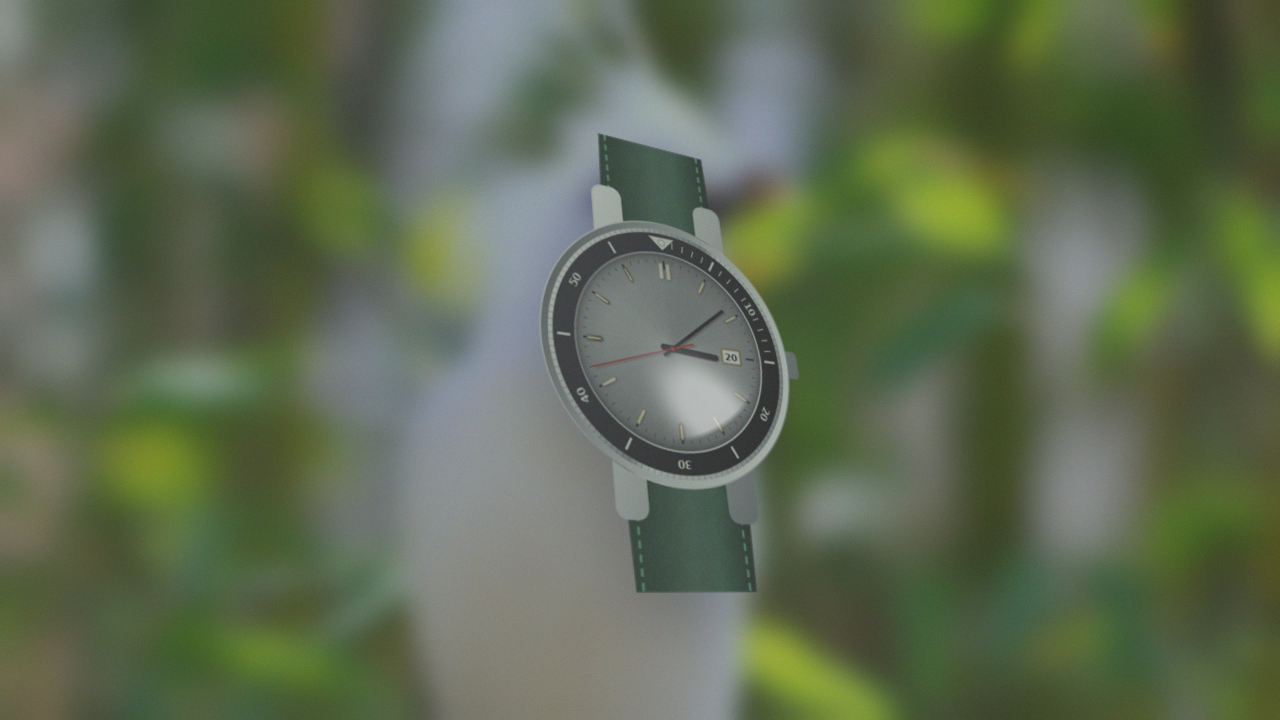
**3:08:42**
